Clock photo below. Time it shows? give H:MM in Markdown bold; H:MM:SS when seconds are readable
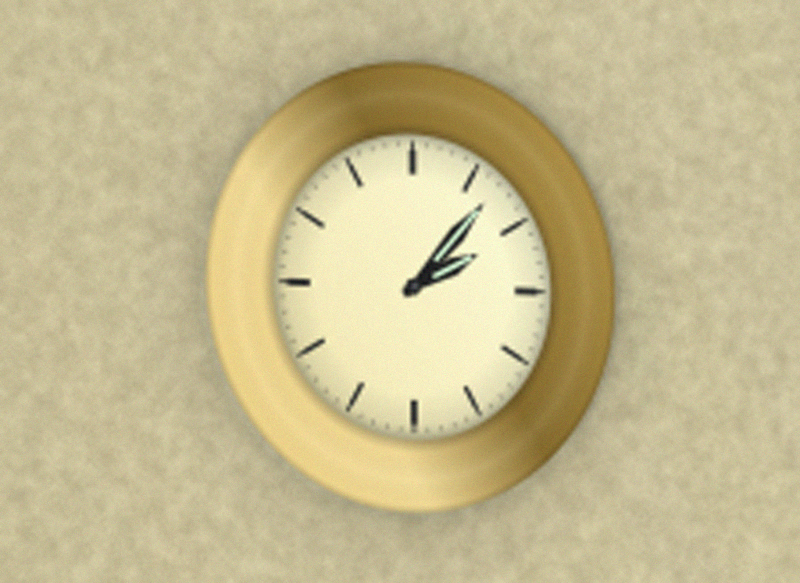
**2:07**
